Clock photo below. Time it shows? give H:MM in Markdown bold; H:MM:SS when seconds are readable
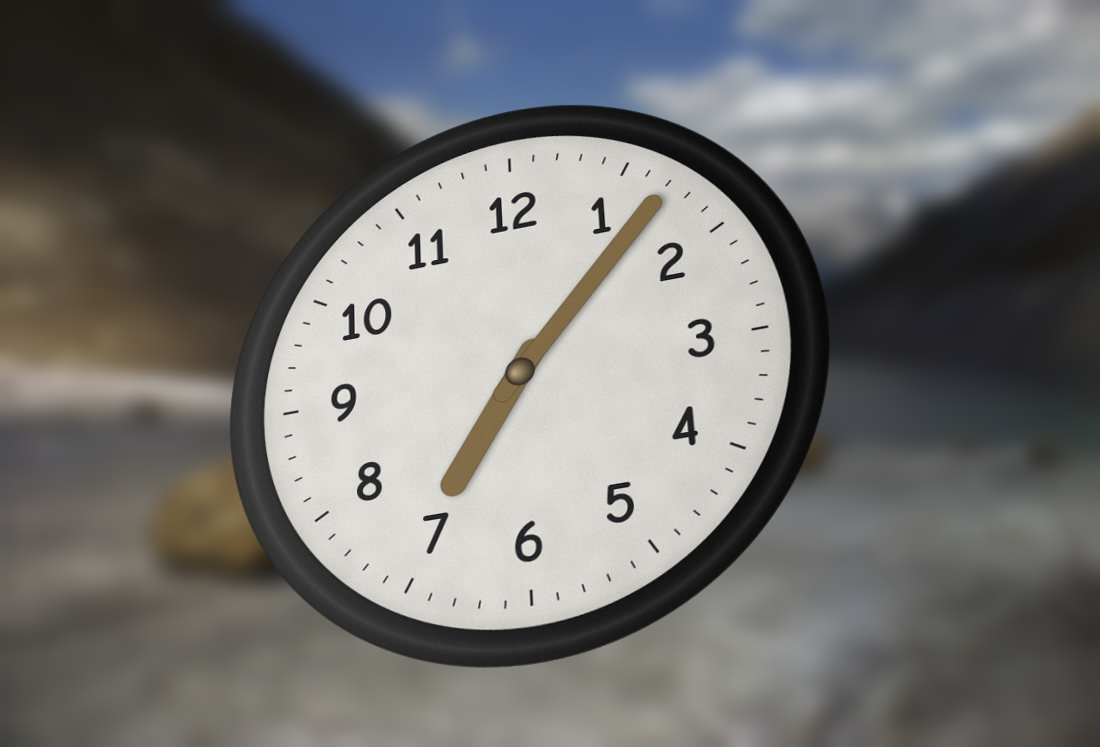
**7:07**
